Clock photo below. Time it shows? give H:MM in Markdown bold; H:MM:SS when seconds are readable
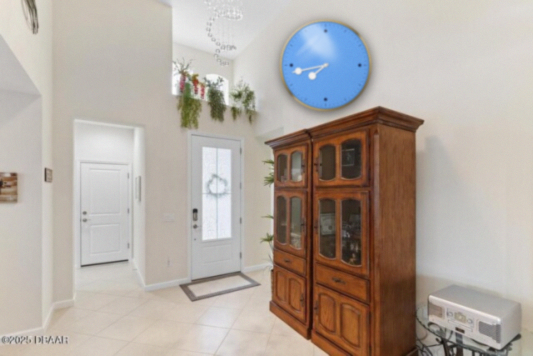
**7:43**
